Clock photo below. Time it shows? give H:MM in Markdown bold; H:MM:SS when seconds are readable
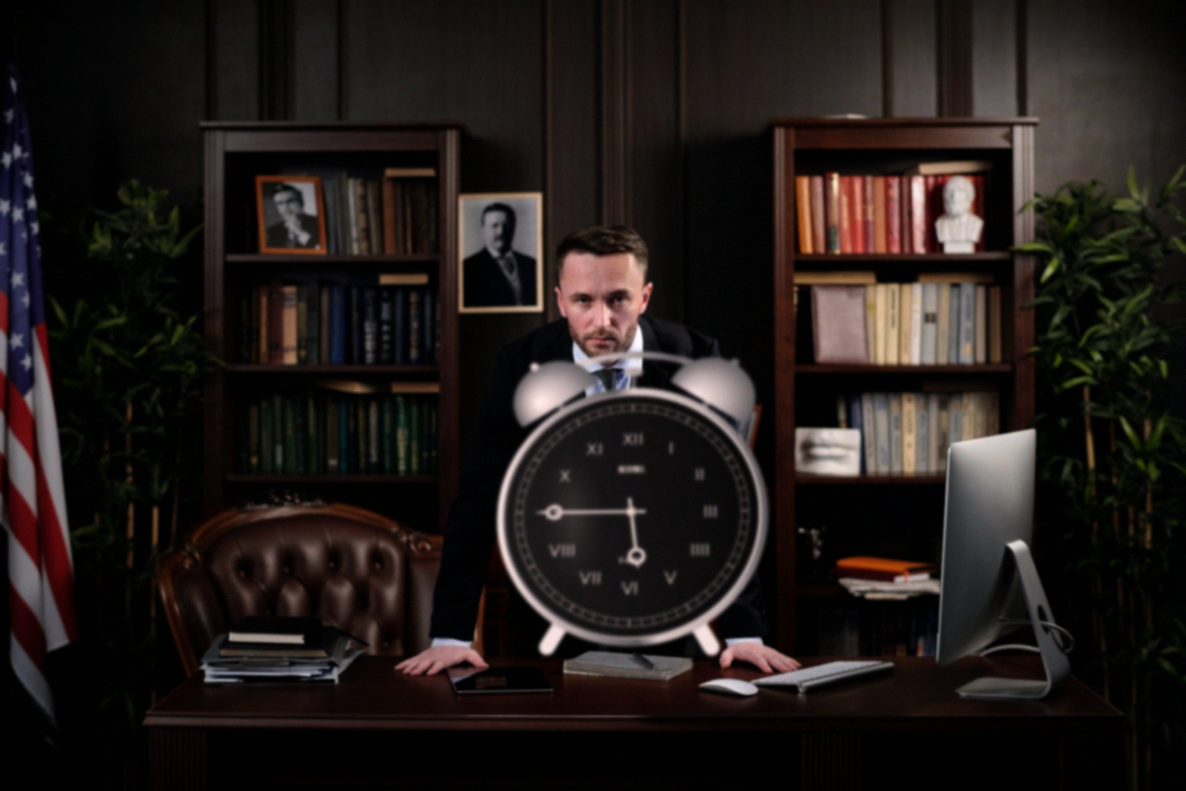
**5:45**
